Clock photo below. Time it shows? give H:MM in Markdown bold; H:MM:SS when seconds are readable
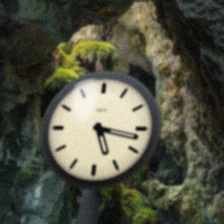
**5:17**
